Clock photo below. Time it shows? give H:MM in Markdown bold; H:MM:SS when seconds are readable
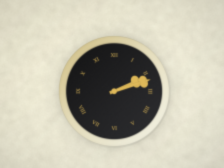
**2:12**
